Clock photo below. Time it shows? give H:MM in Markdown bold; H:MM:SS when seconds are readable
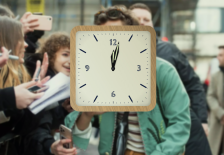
**12:02**
